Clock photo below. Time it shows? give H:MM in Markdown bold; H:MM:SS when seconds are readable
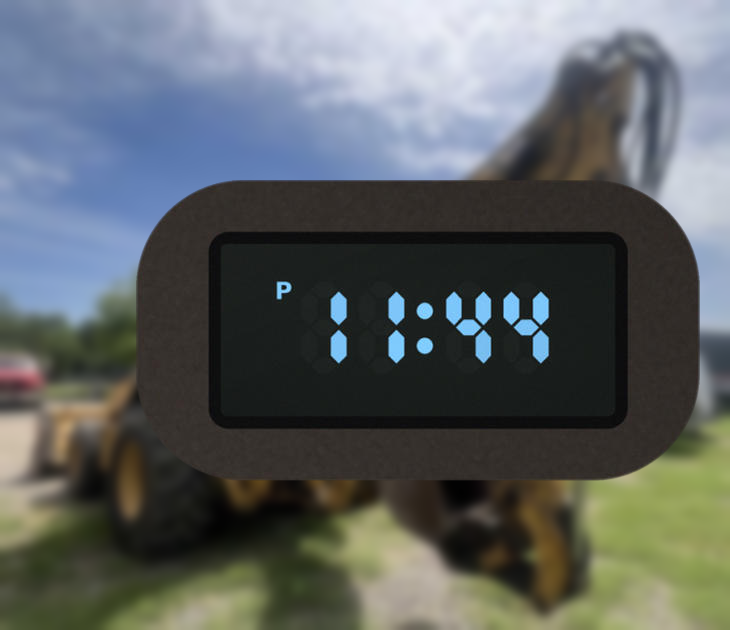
**11:44**
